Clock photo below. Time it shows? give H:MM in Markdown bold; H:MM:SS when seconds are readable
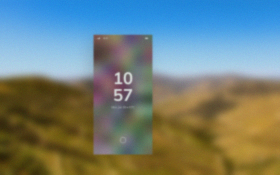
**10:57**
